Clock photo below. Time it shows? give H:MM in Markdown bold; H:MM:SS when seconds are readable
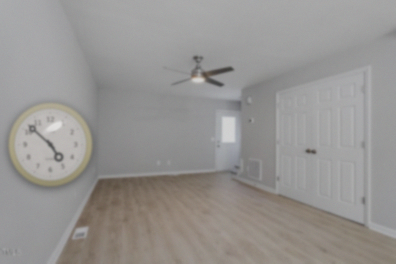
**4:52**
